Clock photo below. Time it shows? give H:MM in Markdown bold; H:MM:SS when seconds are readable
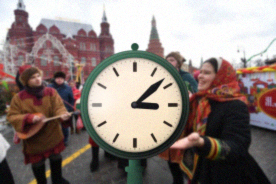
**3:08**
